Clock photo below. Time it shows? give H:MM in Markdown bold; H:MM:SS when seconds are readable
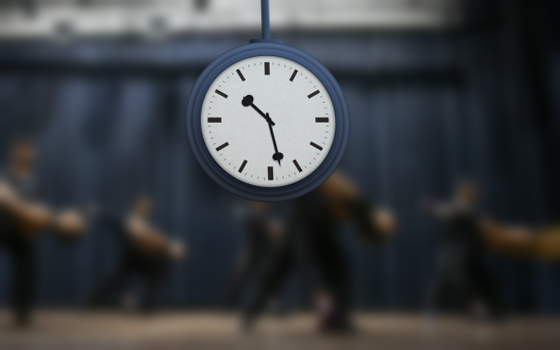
**10:28**
